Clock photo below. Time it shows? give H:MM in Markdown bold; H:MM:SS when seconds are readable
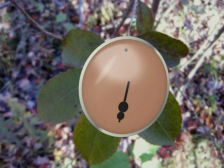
**6:33**
